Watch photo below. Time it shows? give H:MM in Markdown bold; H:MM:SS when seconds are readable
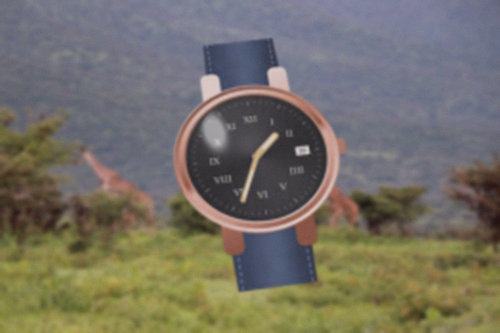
**1:34**
